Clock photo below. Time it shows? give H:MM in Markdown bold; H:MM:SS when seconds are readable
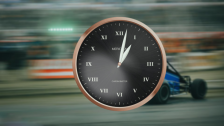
**1:02**
